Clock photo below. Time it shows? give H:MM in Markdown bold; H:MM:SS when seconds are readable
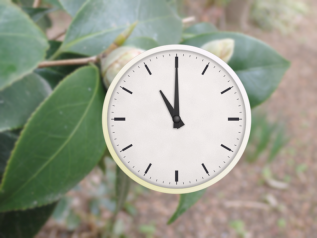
**11:00**
